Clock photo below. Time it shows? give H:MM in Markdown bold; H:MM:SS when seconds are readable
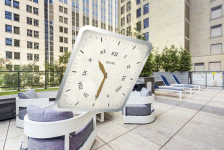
**10:30**
